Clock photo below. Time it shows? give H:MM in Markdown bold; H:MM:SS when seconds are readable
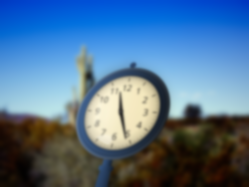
**11:26**
